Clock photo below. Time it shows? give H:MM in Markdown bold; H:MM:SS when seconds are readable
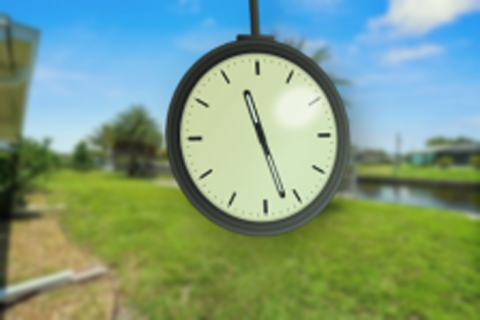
**11:27**
